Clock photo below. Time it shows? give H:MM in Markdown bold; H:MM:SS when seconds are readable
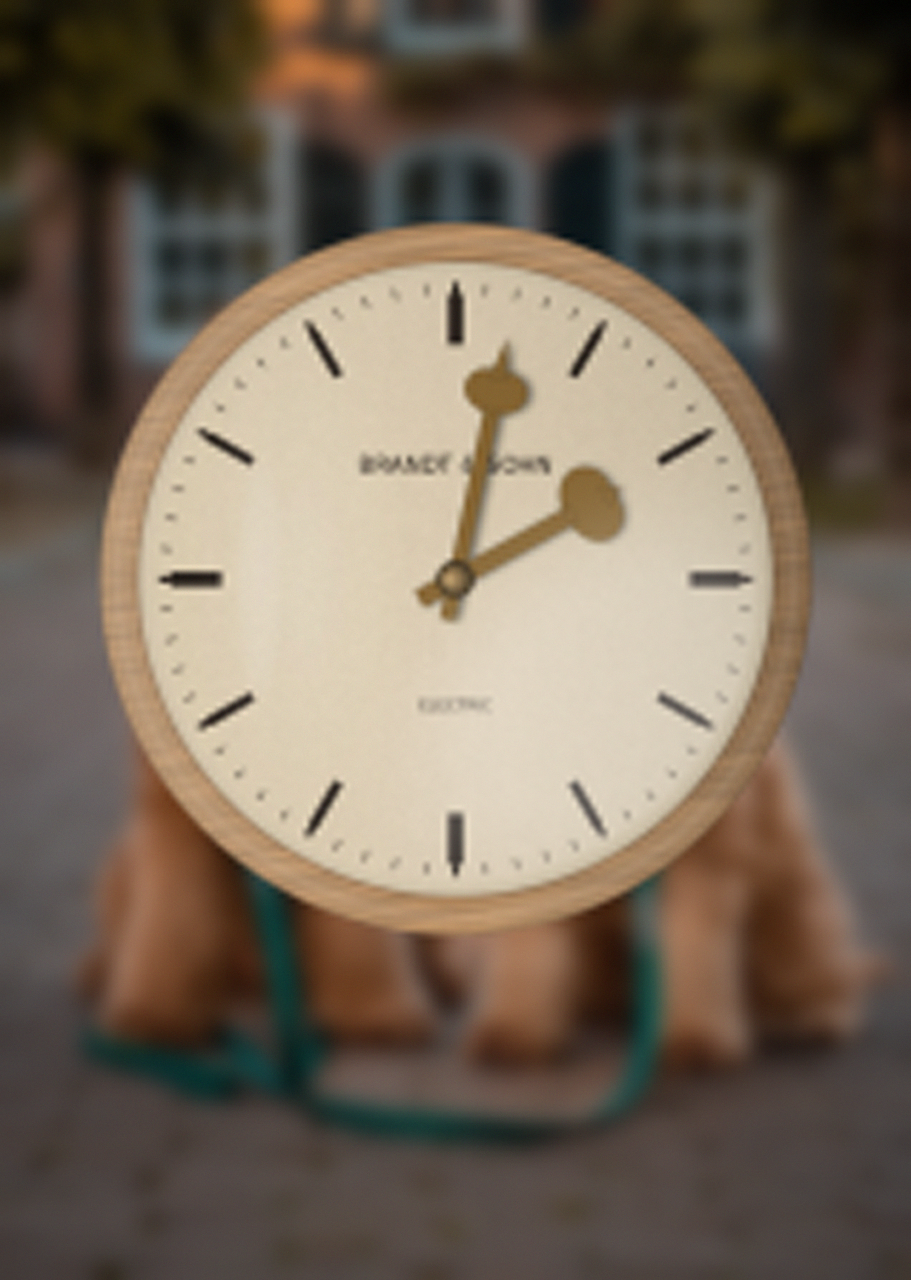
**2:02**
